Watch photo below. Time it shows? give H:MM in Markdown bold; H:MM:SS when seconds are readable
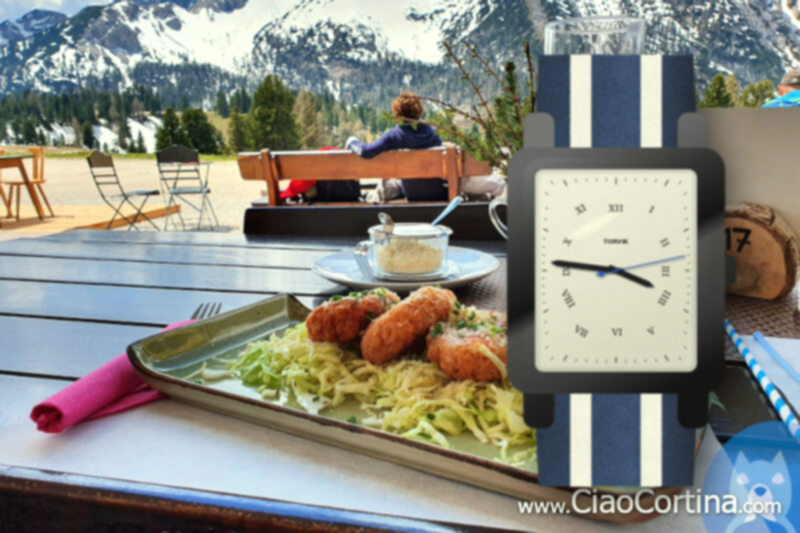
**3:46:13**
